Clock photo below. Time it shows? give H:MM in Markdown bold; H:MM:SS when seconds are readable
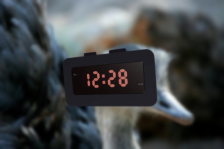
**12:28**
